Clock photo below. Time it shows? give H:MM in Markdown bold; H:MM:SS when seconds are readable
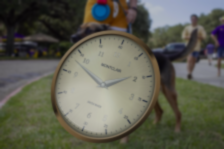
**1:48**
